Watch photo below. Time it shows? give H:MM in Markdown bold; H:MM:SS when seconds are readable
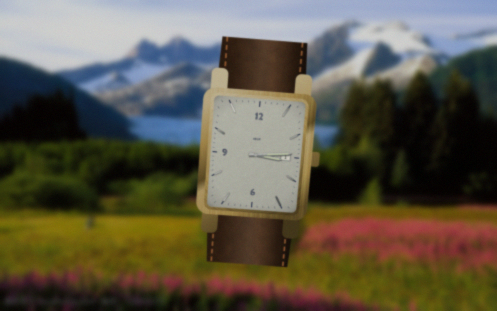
**3:14**
